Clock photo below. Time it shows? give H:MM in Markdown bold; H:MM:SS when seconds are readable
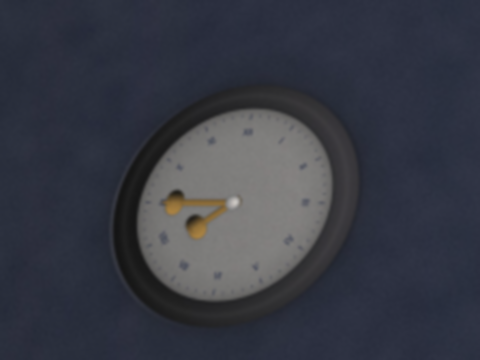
**7:45**
